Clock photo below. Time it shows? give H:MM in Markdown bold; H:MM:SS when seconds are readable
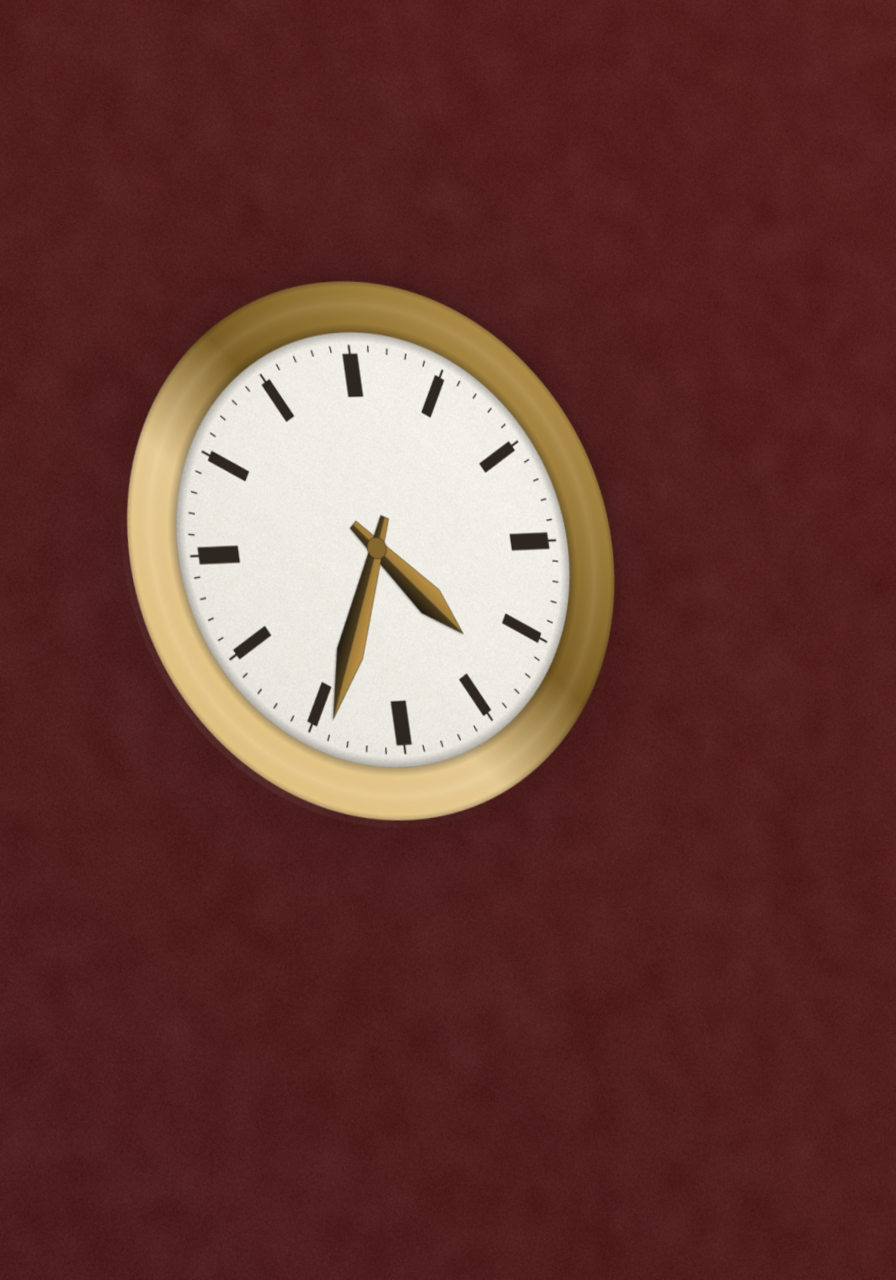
**4:34**
